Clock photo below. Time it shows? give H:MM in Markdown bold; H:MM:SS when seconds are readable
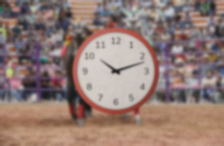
**10:12**
